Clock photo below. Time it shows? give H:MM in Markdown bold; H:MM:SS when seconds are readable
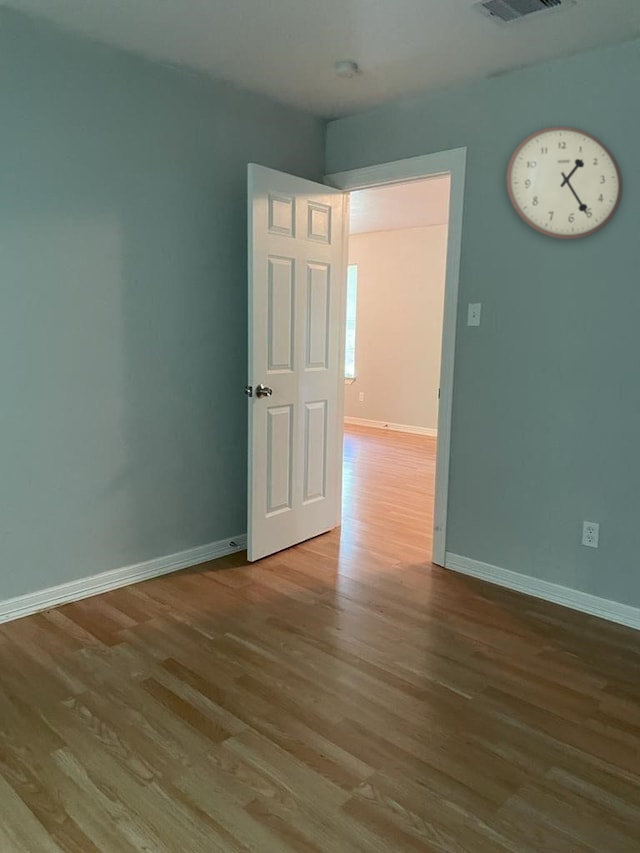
**1:26**
